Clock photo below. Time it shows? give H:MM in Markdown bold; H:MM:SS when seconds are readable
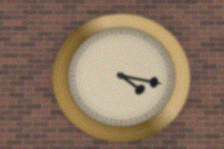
**4:17**
